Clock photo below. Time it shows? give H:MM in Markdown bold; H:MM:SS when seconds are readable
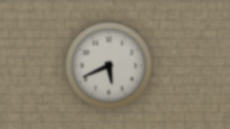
**5:41**
